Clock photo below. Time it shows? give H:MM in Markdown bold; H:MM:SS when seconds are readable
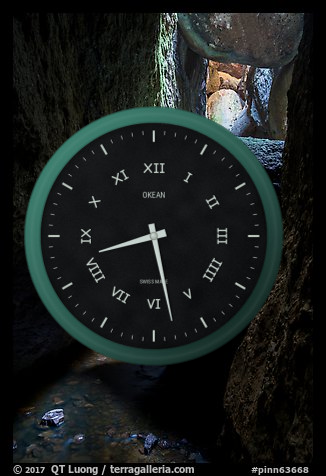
**8:28**
